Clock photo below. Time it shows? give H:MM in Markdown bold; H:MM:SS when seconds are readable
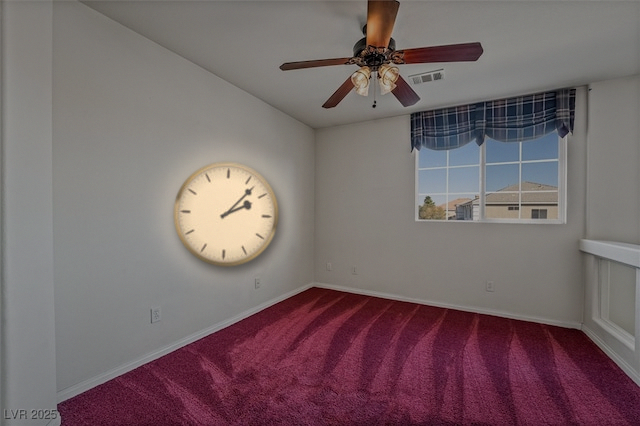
**2:07**
